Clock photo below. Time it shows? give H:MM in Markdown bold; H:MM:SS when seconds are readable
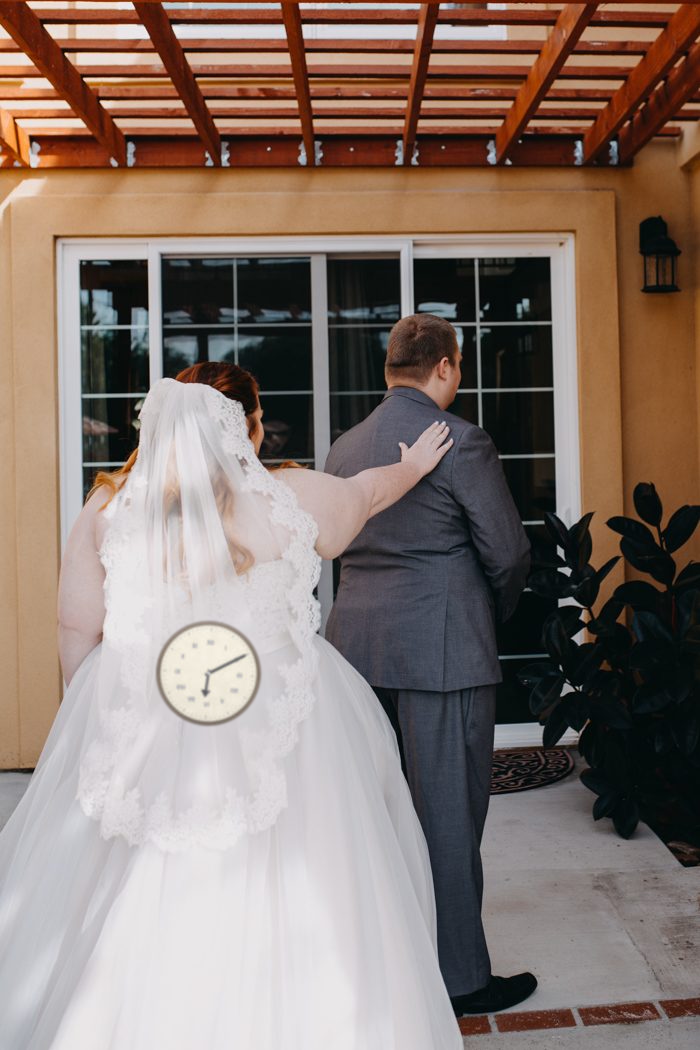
**6:10**
